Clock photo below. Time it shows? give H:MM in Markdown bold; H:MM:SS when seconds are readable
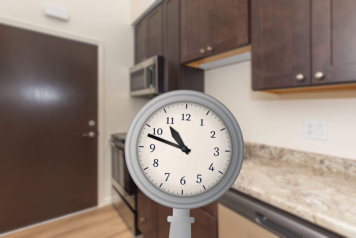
**10:48**
